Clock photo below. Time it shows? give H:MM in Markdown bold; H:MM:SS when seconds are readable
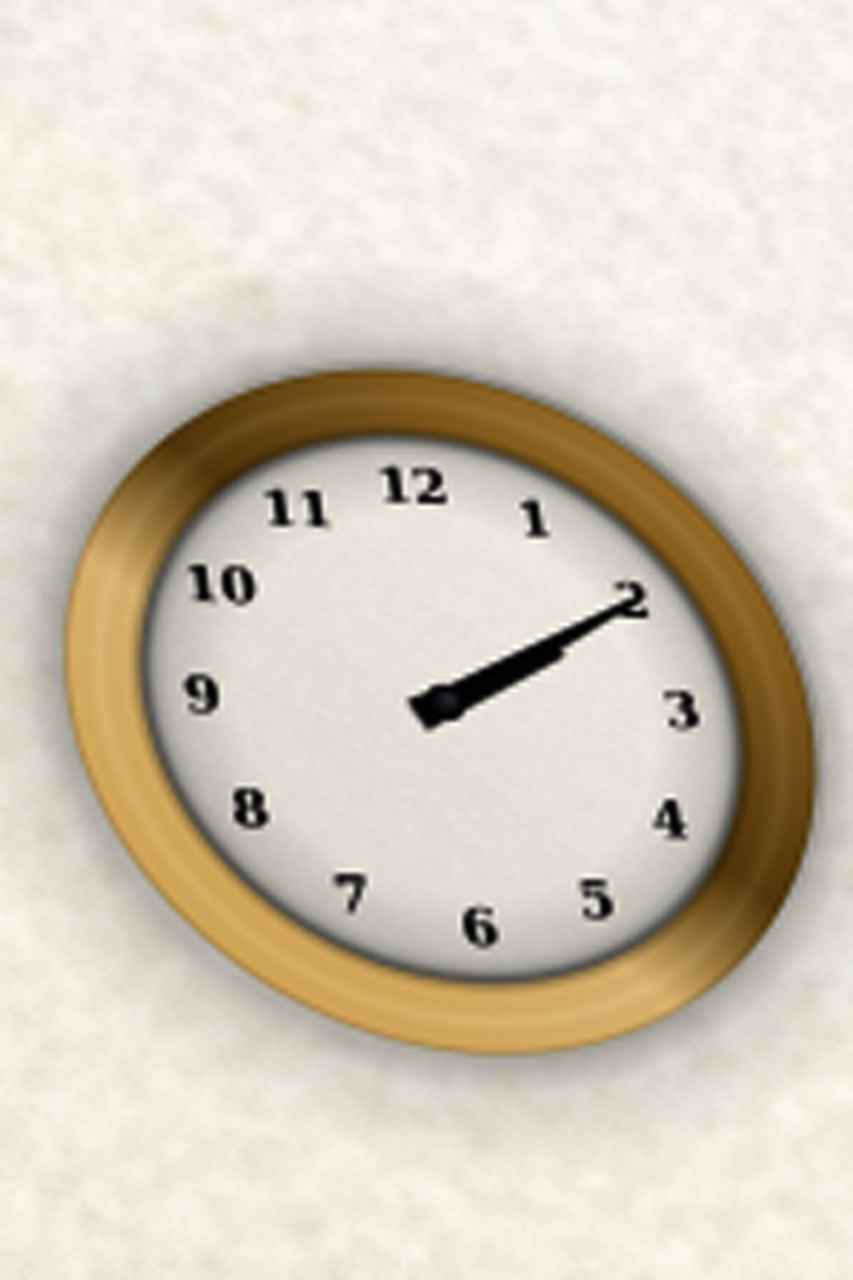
**2:10**
